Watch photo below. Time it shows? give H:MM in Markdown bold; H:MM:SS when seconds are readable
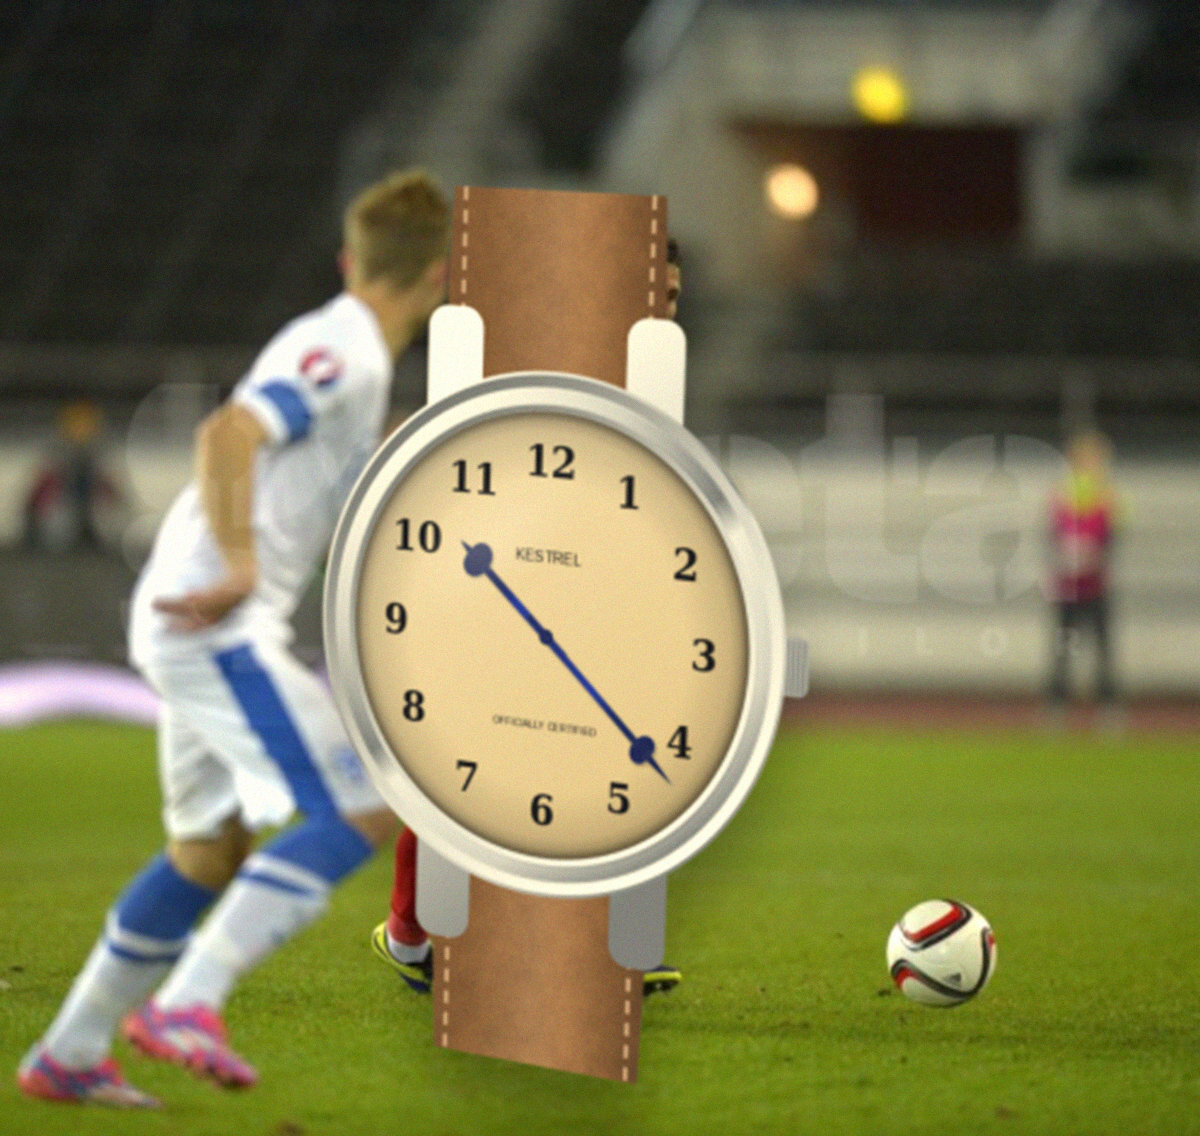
**10:22**
